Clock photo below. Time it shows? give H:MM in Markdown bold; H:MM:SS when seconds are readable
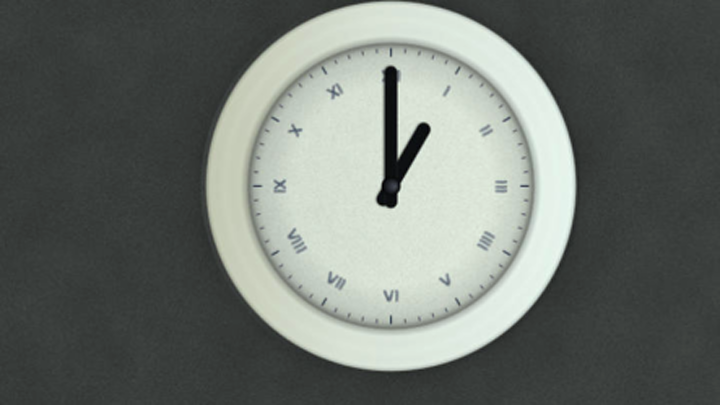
**1:00**
